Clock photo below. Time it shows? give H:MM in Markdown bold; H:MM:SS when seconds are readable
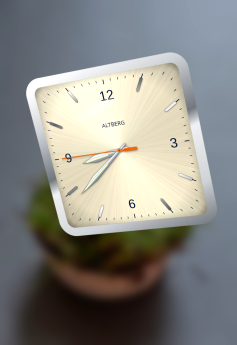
**8:38:45**
